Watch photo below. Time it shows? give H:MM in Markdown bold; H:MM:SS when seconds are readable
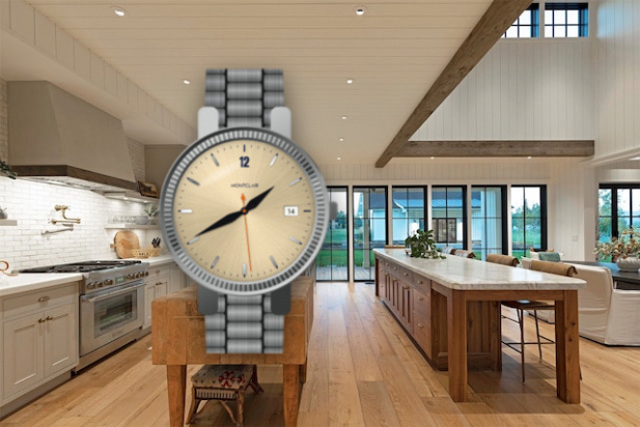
**1:40:29**
